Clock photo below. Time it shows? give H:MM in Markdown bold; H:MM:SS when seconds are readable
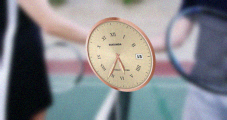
**5:36**
